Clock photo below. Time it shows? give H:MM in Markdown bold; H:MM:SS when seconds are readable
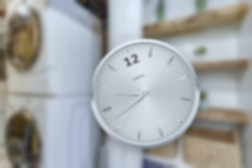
**9:42**
